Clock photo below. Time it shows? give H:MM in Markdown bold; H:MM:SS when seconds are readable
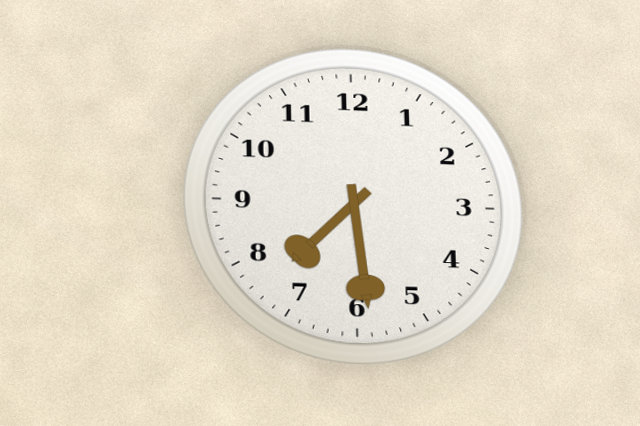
**7:29**
